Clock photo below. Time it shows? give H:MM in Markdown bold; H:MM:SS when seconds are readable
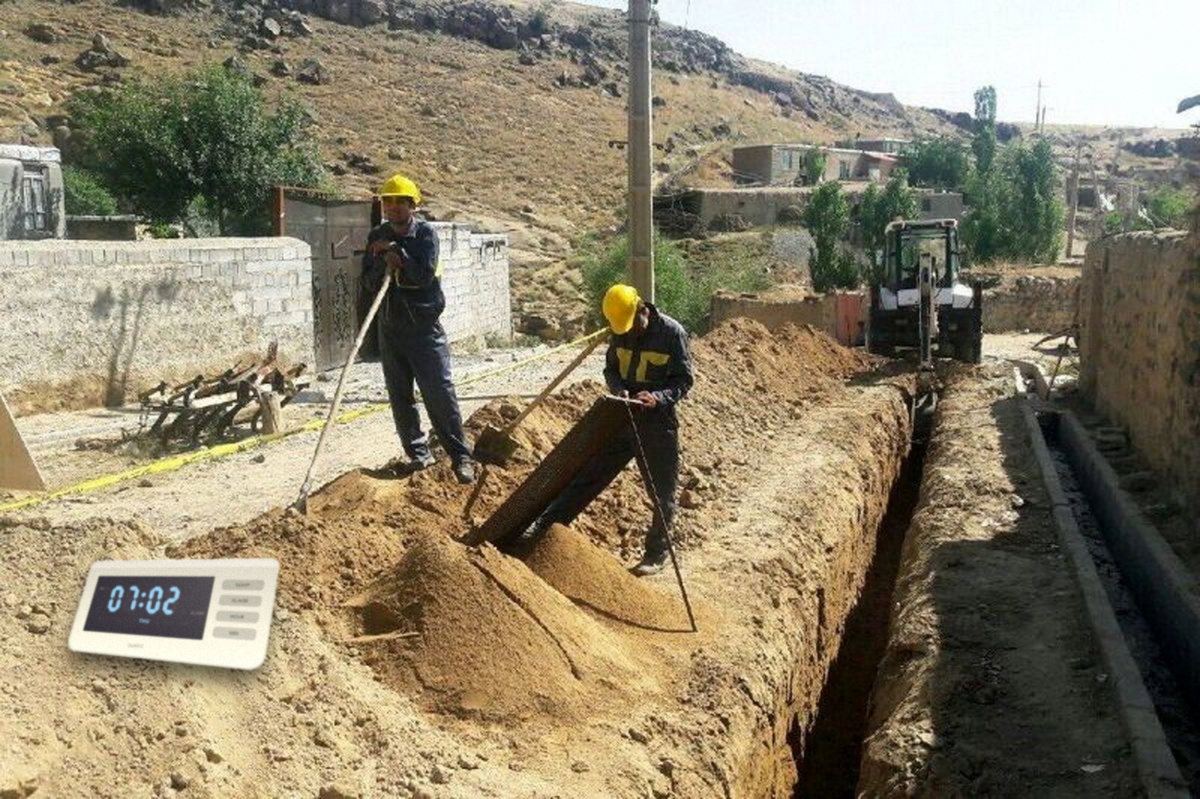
**7:02**
